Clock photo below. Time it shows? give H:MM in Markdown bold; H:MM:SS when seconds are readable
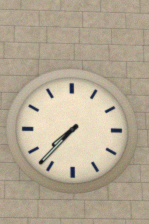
**7:37**
